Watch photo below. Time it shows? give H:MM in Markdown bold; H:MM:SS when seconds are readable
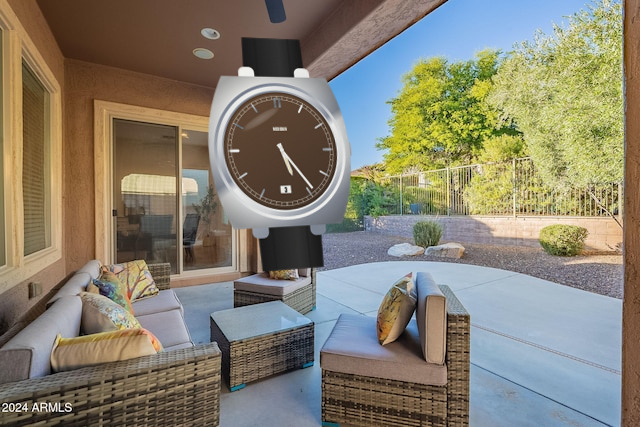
**5:24**
